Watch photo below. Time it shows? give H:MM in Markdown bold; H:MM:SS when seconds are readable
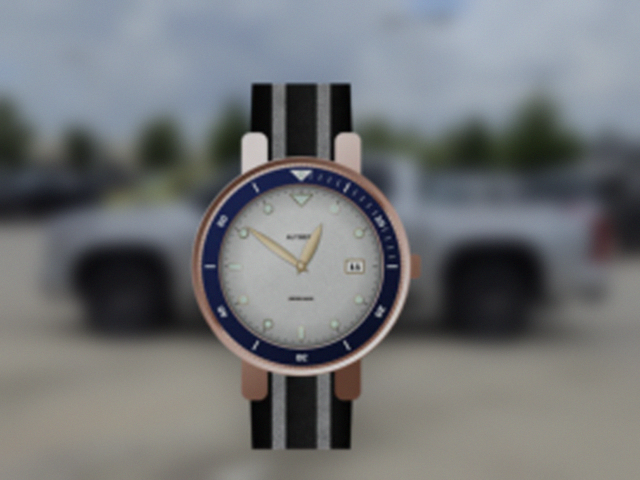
**12:51**
